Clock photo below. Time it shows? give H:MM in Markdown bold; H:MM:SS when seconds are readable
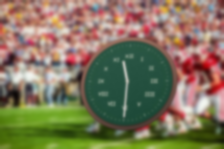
**11:30**
